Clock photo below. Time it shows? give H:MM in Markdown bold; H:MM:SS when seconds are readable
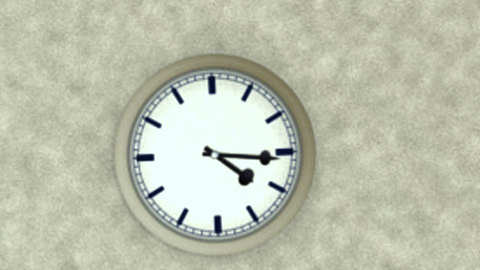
**4:16**
